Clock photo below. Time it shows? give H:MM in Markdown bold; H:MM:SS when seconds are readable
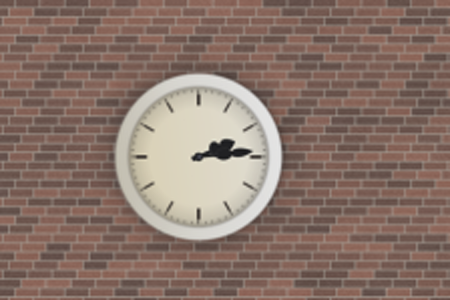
**2:14**
